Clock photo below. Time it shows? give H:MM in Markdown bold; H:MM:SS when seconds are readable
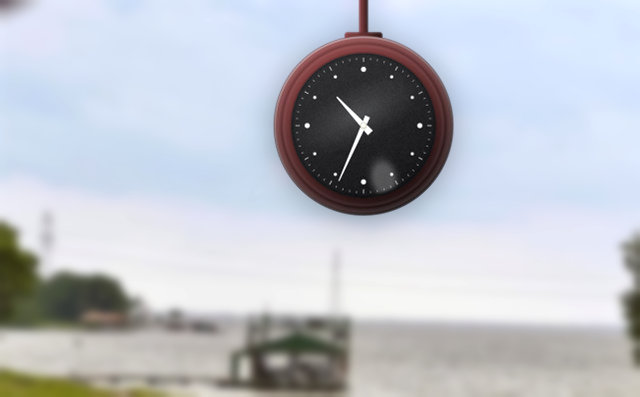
**10:34**
